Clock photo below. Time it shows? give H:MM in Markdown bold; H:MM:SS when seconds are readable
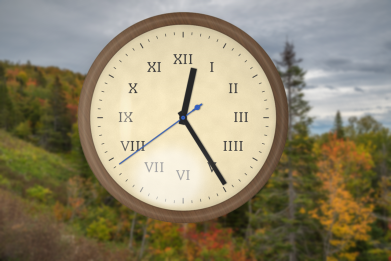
**12:24:39**
